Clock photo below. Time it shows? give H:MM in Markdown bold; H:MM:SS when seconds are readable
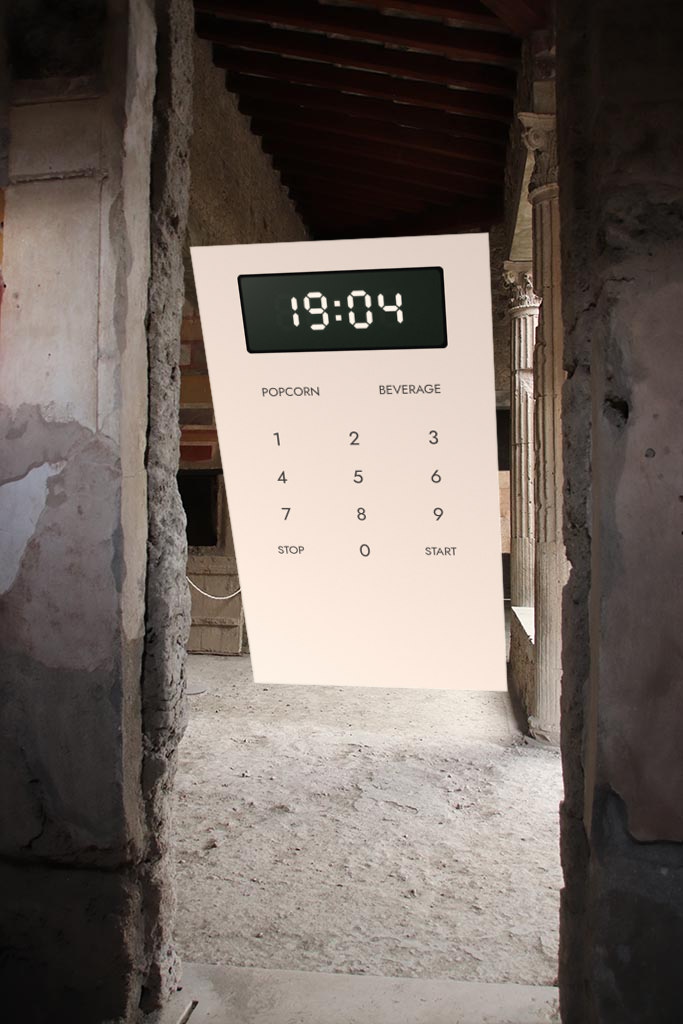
**19:04**
